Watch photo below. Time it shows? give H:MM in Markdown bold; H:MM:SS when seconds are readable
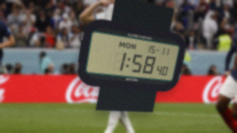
**1:58**
